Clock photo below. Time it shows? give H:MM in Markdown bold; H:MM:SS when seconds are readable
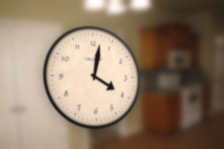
**4:02**
